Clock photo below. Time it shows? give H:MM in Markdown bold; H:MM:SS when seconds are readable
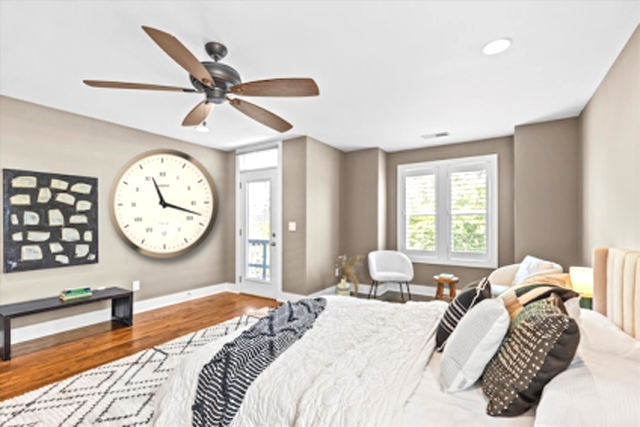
**11:18**
